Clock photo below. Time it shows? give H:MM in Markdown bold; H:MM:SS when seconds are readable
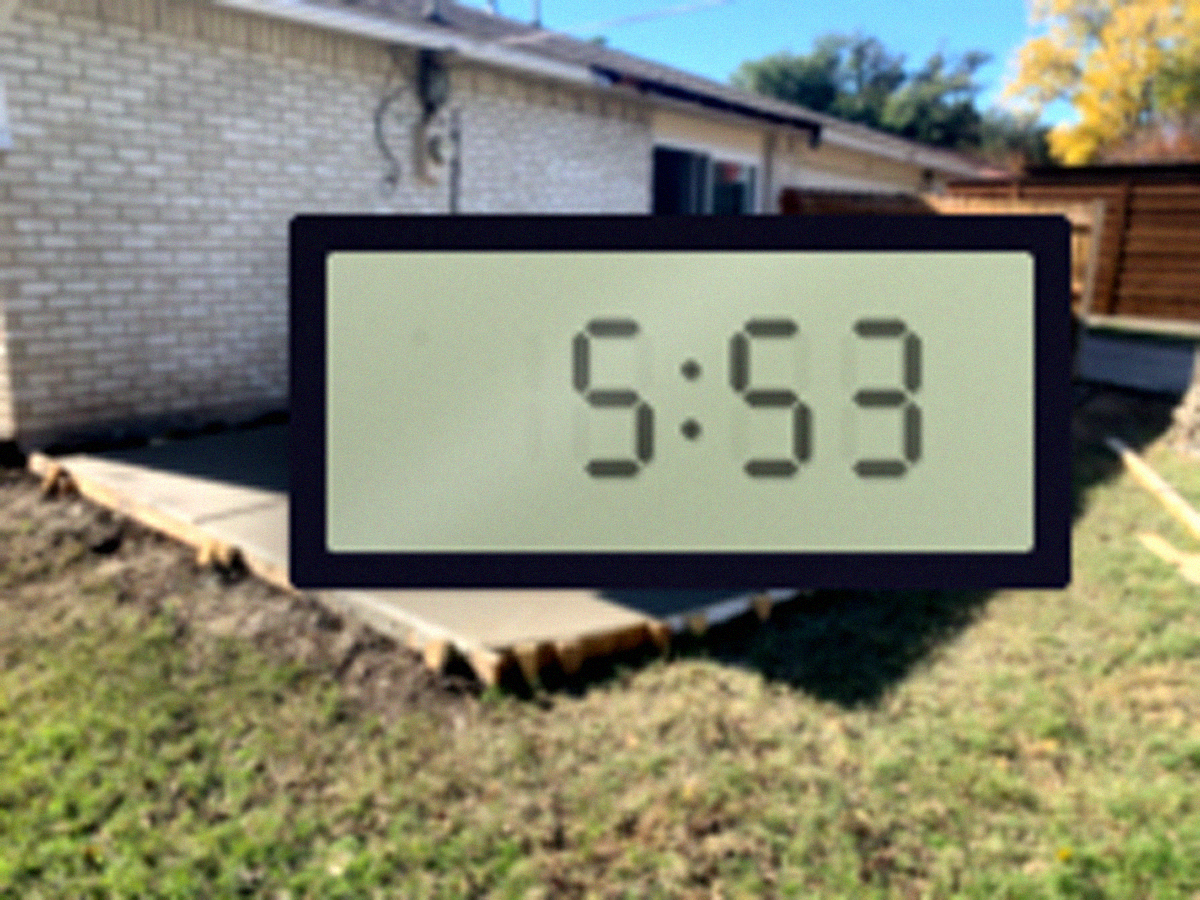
**5:53**
